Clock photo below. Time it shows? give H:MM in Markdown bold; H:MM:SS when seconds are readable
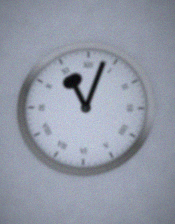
**11:03**
